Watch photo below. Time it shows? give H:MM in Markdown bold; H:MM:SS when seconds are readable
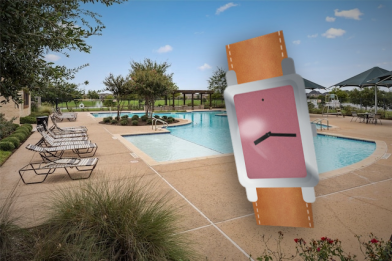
**8:16**
